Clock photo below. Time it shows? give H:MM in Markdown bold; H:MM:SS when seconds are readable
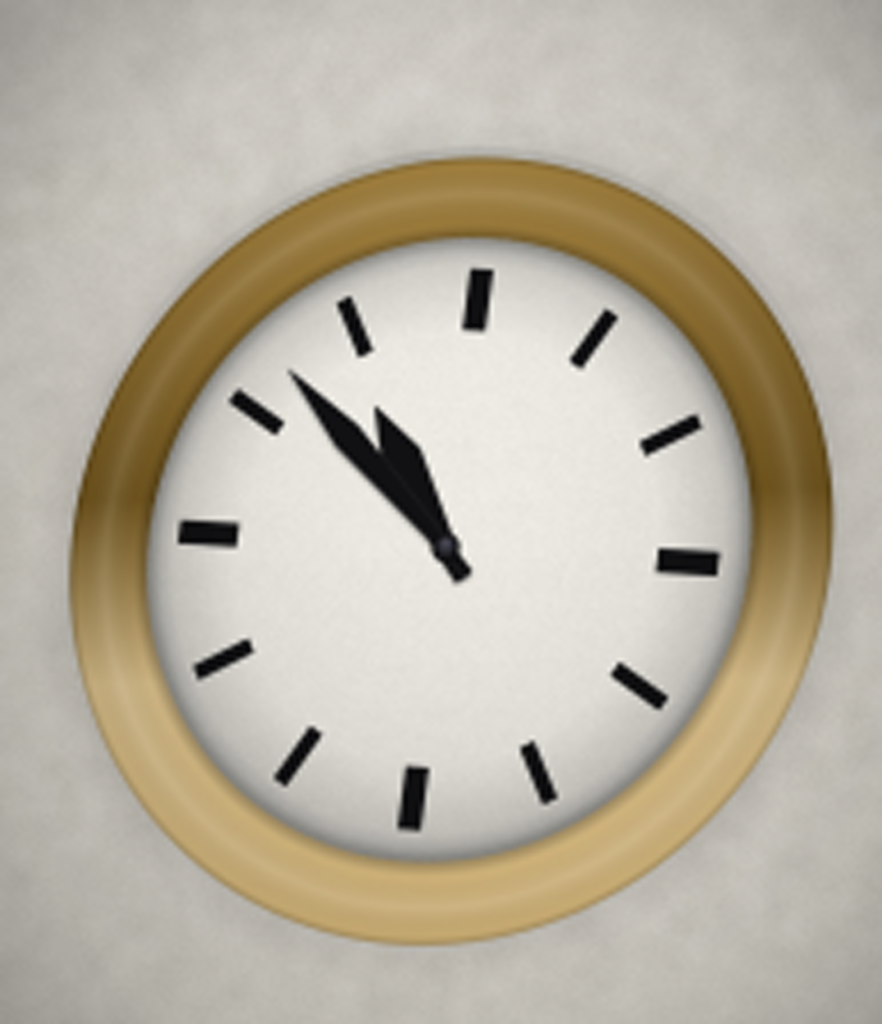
**10:52**
